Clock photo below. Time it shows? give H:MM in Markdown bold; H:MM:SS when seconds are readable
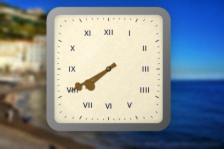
**7:40**
